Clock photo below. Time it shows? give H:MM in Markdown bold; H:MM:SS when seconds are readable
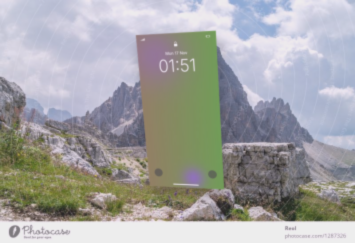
**1:51**
